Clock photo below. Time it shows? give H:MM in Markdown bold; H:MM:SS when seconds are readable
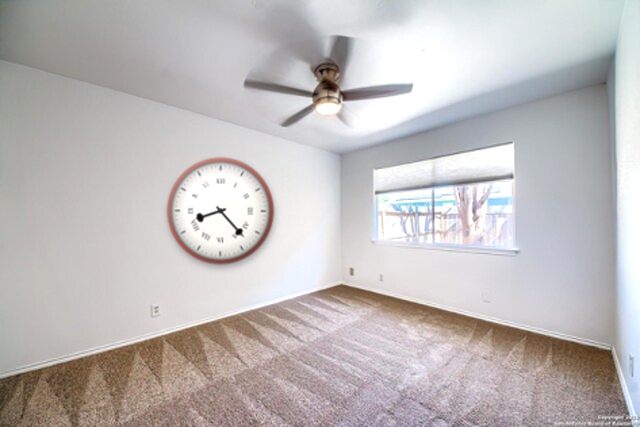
**8:23**
